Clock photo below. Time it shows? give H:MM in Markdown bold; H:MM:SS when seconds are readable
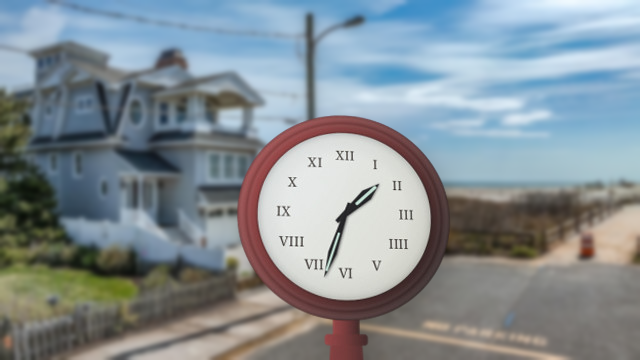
**1:33**
